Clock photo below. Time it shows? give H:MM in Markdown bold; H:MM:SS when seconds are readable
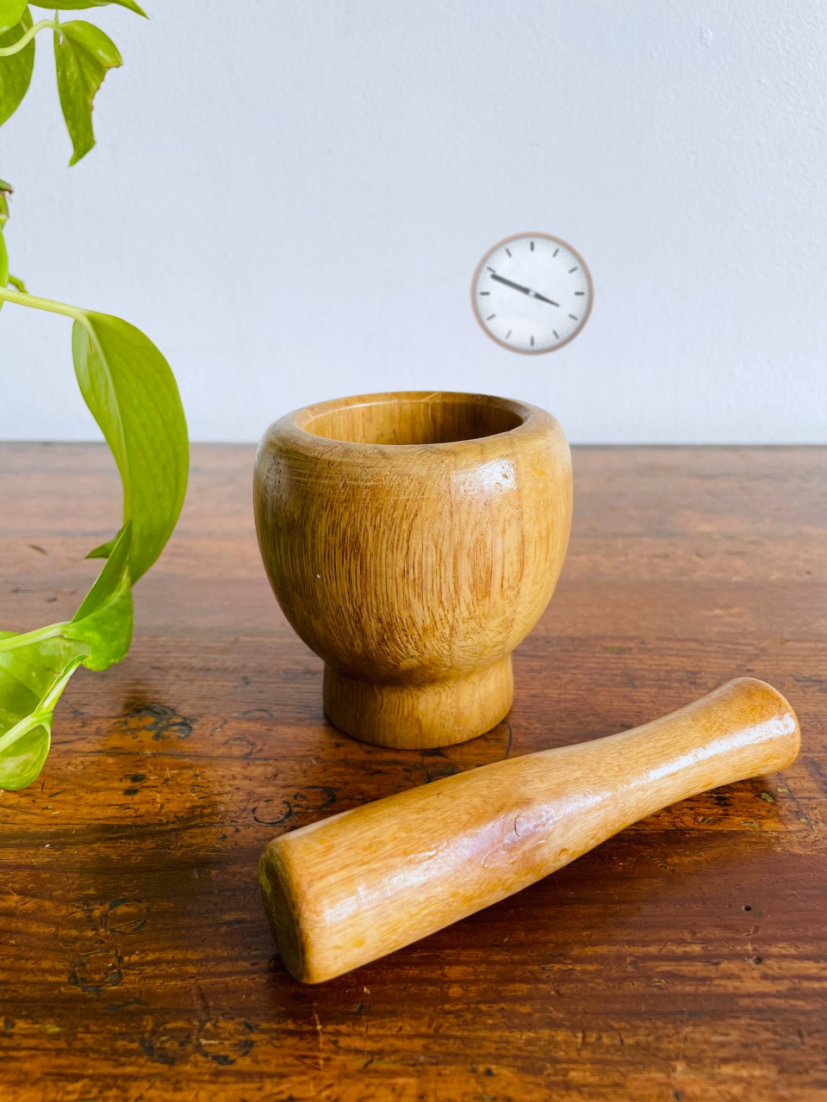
**3:49**
